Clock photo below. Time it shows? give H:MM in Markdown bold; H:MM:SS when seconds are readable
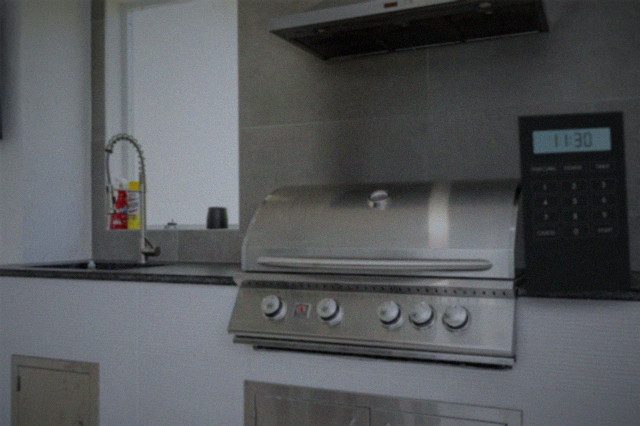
**11:30**
